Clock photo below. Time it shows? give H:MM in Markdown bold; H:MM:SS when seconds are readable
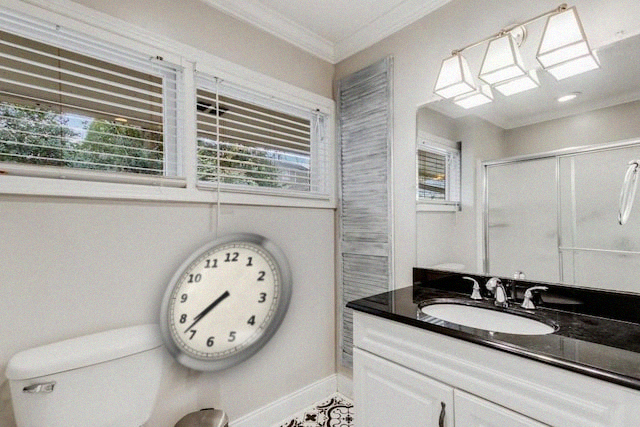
**7:37**
